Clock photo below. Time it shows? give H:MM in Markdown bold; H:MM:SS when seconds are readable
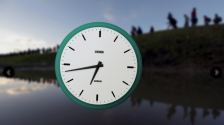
**6:43**
